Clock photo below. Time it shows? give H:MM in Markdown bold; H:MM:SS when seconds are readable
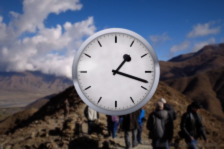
**1:18**
